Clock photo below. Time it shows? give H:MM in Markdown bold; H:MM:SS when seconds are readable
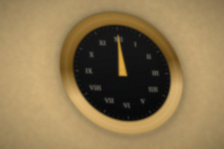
**12:00**
